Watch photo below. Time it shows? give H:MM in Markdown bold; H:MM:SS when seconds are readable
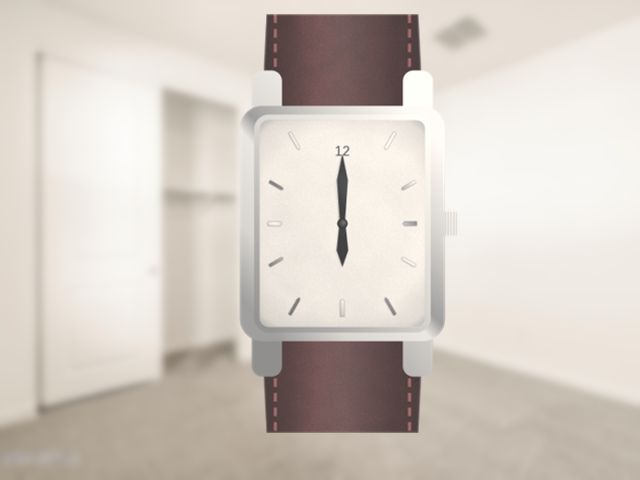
**6:00**
